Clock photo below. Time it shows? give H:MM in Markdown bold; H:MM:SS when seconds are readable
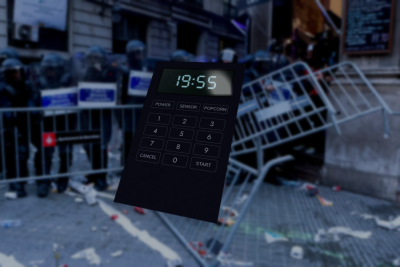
**19:55**
